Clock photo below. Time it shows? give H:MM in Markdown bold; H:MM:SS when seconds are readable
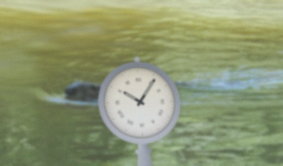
**10:06**
